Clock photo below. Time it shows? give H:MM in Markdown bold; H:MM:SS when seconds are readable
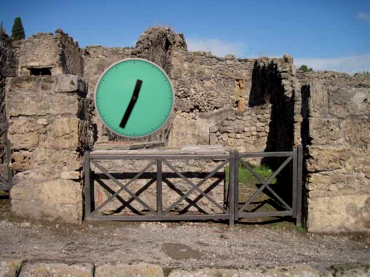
**12:34**
